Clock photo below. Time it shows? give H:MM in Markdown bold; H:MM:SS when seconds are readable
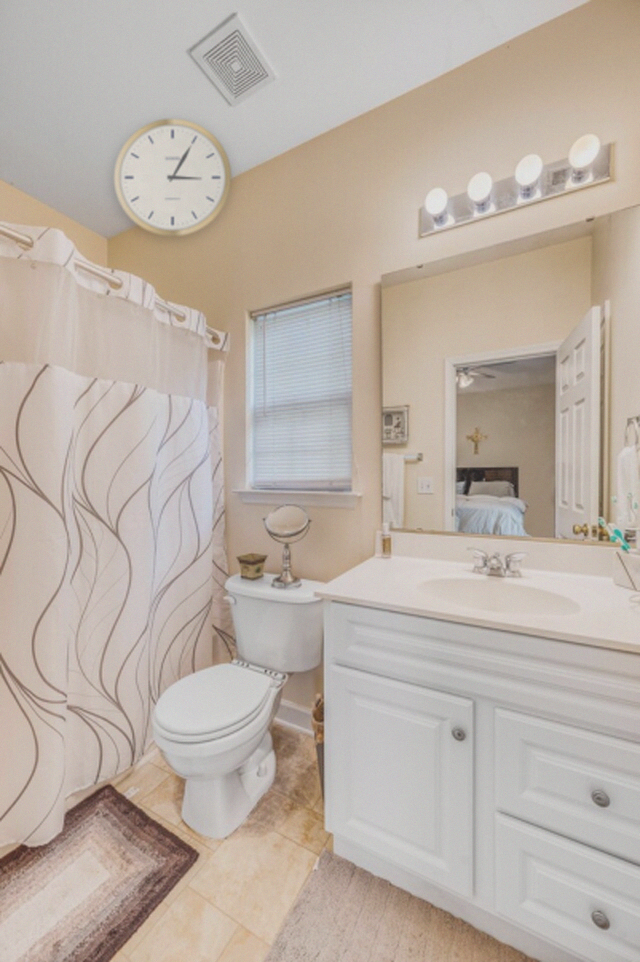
**3:05**
